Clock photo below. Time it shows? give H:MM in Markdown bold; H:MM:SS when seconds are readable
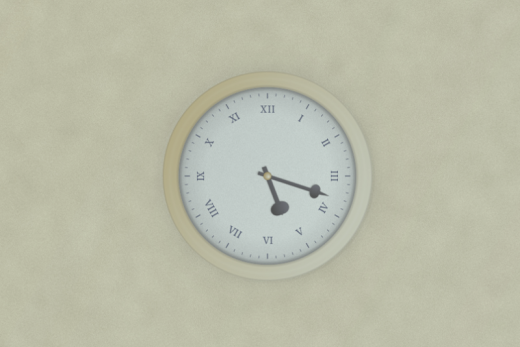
**5:18**
